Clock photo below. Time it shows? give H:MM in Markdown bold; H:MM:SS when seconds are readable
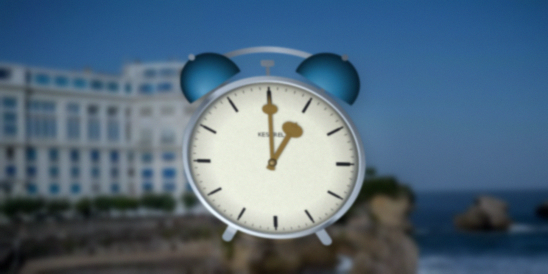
**1:00**
